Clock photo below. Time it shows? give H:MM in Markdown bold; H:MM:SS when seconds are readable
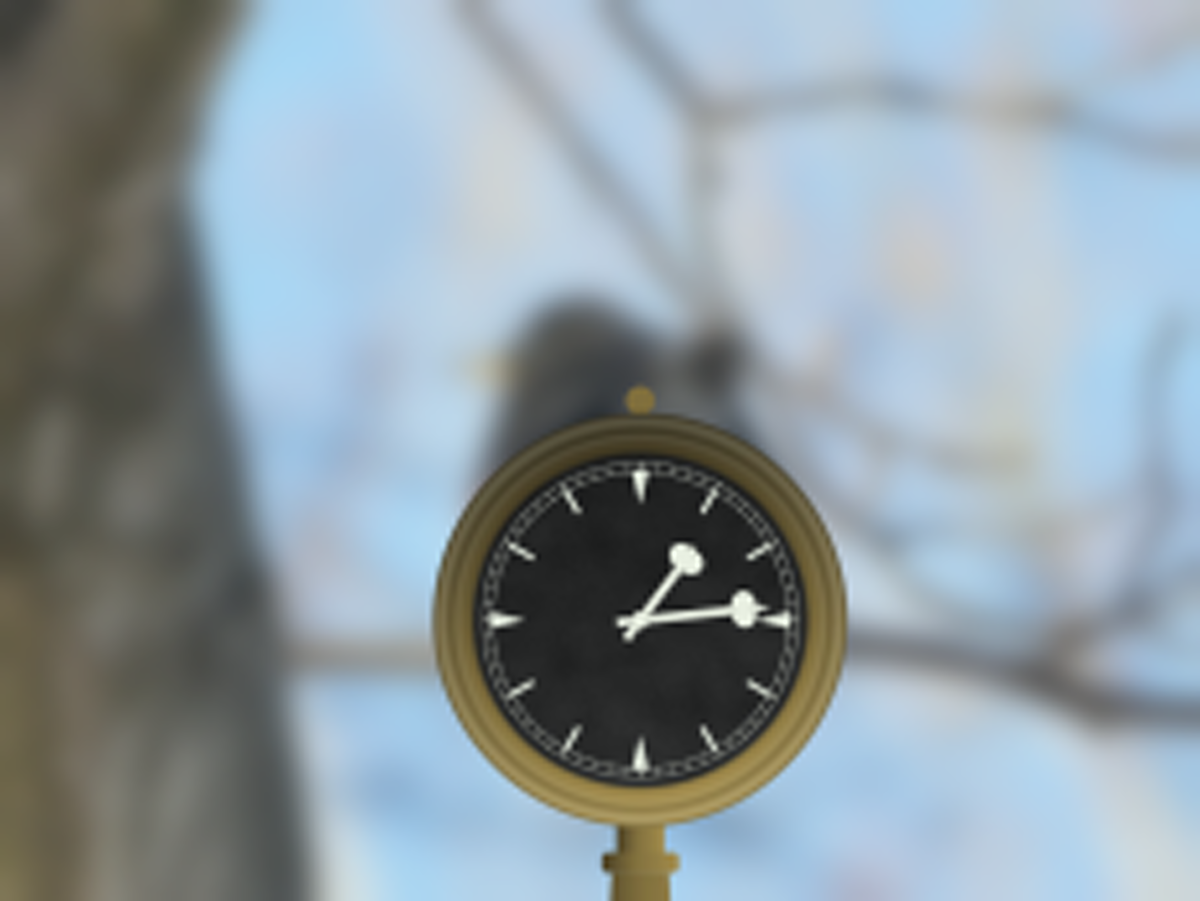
**1:14**
